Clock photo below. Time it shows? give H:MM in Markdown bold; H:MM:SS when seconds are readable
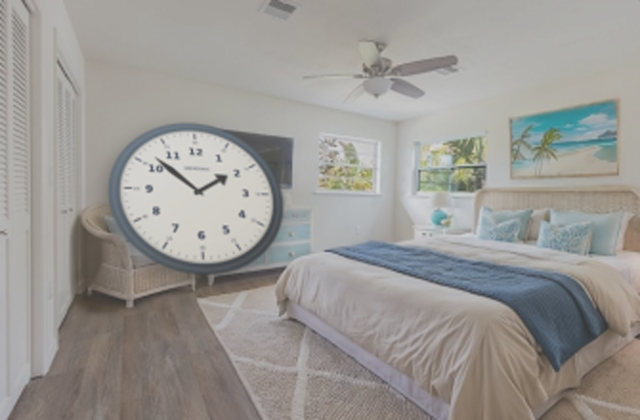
**1:52**
